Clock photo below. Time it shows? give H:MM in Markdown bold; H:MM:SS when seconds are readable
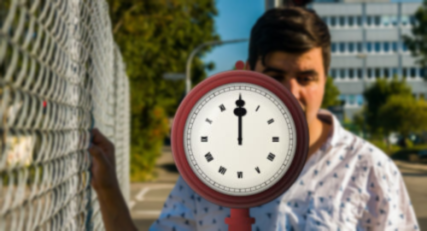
**12:00**
